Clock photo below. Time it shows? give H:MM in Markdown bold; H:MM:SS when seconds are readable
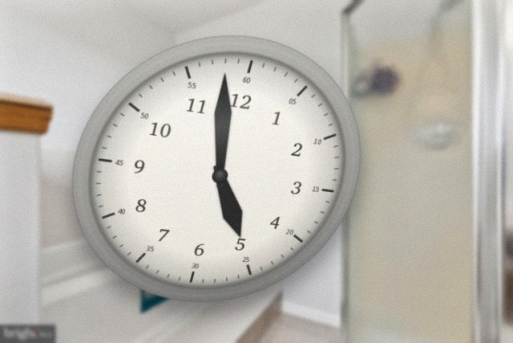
**4:58**
